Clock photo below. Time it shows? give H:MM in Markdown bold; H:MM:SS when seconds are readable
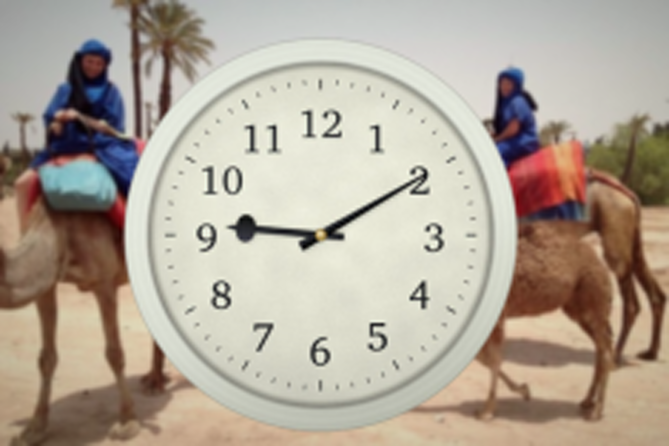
**9:10**
